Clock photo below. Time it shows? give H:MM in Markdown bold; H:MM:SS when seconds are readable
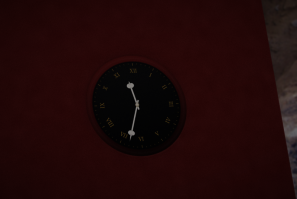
**11:33**
